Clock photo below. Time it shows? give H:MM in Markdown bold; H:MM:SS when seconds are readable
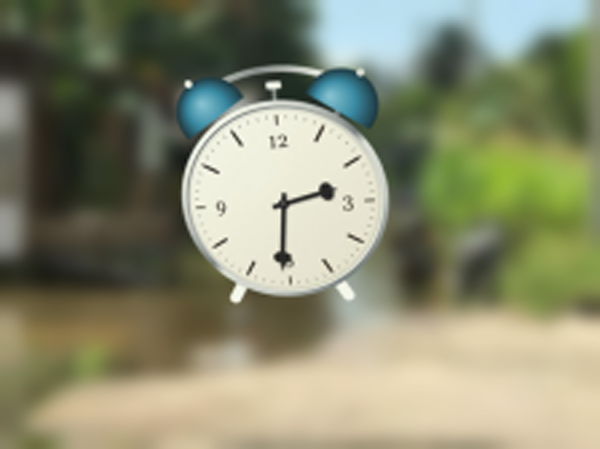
**2:31**
